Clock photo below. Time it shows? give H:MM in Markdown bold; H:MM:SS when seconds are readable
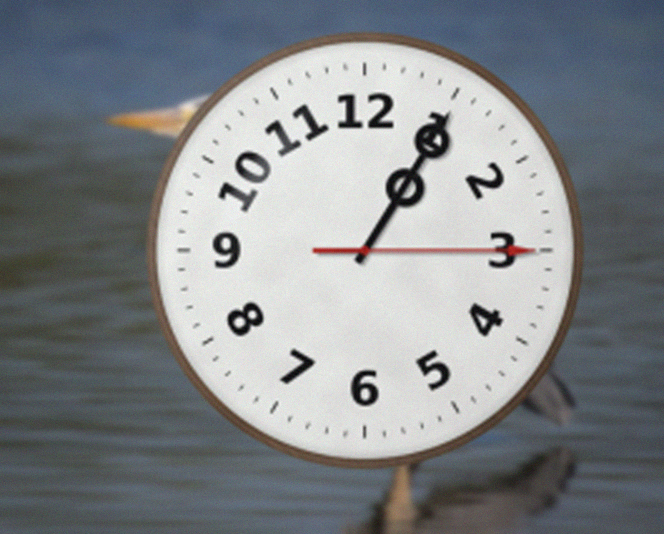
**1:05:15**
